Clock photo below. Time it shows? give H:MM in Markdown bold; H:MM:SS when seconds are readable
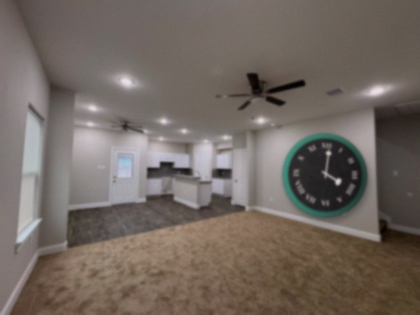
**4:01**
